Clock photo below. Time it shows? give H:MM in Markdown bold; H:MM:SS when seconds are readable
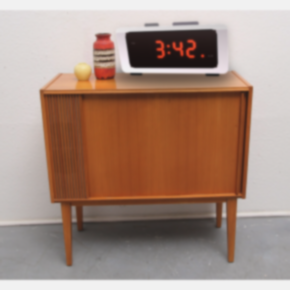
**3:42**
